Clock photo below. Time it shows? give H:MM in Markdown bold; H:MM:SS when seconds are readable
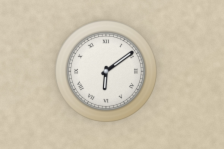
**6:09**
